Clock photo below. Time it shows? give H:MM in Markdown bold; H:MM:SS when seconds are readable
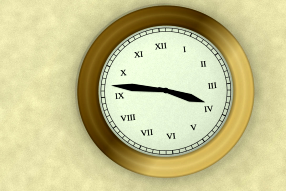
**3:47**
